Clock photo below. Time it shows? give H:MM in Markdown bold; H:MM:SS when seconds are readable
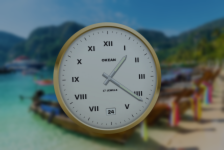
**1:21**
